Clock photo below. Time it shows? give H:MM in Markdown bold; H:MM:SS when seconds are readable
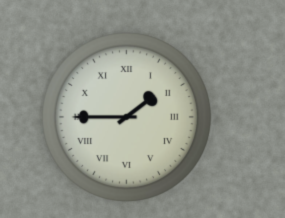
**1:45**
